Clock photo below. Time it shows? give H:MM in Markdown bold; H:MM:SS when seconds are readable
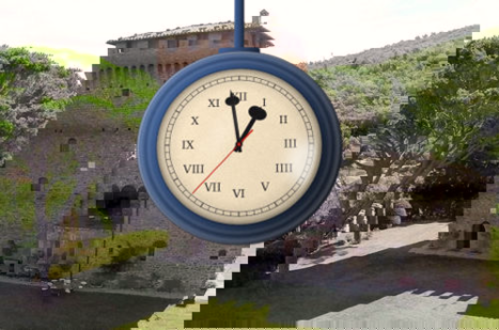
**12:58:37**
